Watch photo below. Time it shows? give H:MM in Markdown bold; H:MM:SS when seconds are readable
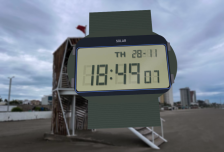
**18:49:07**
